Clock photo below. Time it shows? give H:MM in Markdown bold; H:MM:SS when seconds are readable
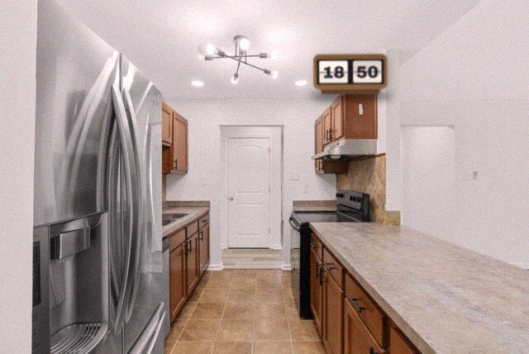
**18:50**
